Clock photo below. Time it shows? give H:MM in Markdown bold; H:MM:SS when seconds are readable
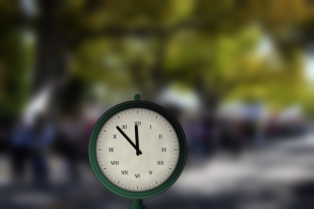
**11:53**
